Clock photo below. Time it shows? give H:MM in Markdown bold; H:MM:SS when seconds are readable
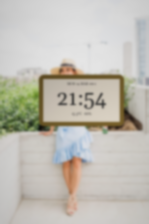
**21:54**
